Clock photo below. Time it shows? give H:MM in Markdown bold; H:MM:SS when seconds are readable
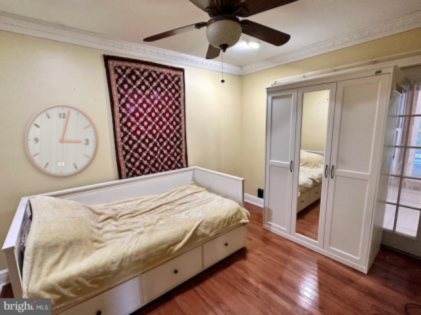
**3:02**
